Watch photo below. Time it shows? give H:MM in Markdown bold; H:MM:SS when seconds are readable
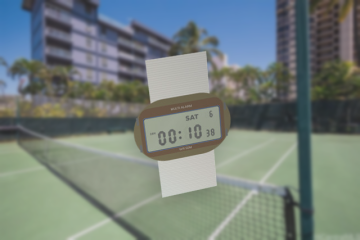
**0:10:38**
